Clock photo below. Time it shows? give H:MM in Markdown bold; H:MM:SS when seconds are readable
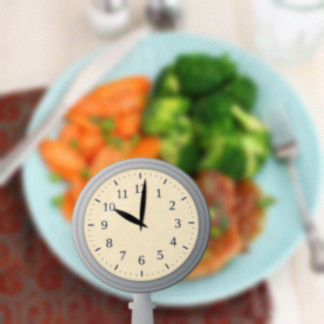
**10:01**
